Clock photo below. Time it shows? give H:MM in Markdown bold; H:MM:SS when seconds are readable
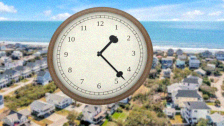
**1:23**
